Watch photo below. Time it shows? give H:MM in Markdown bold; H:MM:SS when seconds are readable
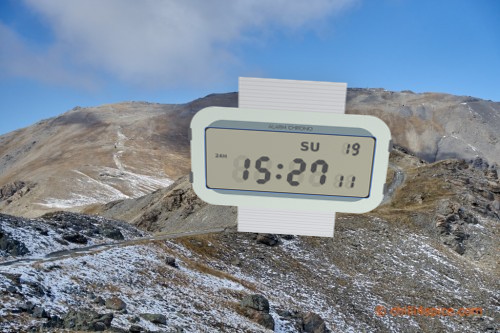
**15:27:11**
